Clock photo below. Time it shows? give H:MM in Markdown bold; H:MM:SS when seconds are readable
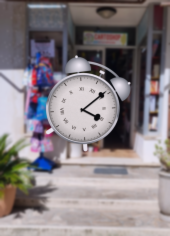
**3:04**
